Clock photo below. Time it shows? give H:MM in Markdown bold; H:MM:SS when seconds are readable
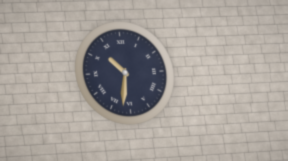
**10:32**
